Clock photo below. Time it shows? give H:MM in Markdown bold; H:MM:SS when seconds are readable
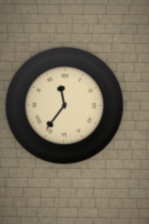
**11:36**
